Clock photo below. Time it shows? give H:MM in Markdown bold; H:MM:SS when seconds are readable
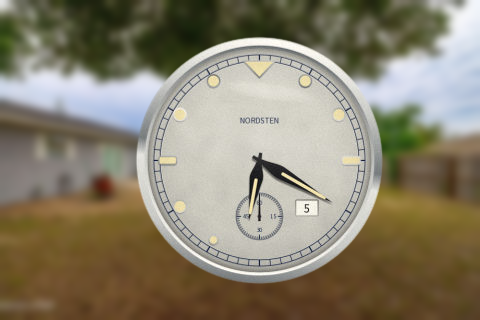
**6:20**
